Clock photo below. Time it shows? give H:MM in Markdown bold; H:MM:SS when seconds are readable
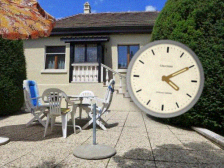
**4:10**
